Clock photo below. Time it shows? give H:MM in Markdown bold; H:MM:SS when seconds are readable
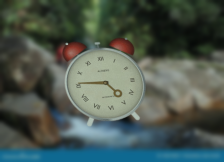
**4:46**
